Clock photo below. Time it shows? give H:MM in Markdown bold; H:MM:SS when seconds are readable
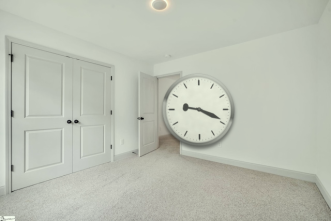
**9:19**
